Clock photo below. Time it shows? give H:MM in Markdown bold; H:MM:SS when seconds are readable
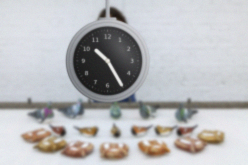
**10:25**
